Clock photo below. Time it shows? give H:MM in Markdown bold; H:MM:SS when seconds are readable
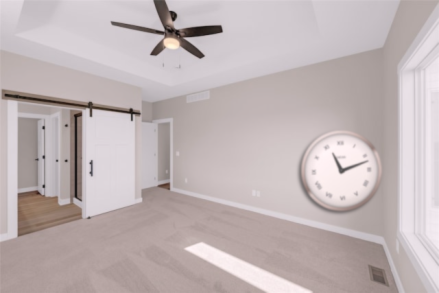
**11:12**
